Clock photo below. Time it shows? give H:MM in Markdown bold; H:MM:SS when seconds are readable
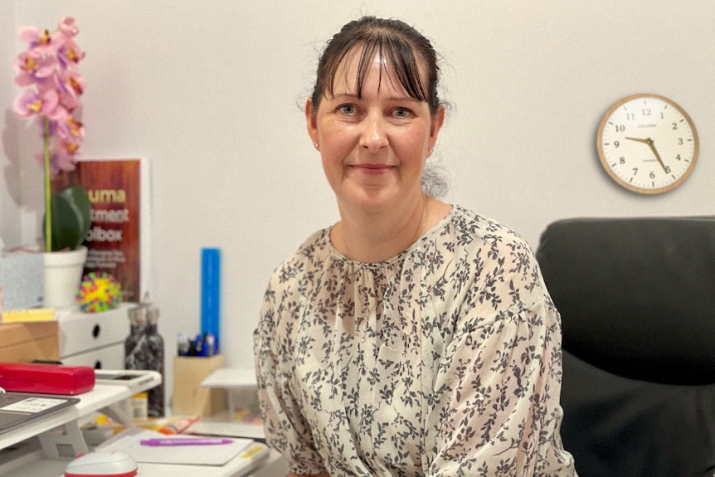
**9:26**
